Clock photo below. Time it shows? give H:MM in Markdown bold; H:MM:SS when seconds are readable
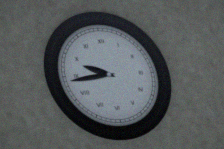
**9:44**
